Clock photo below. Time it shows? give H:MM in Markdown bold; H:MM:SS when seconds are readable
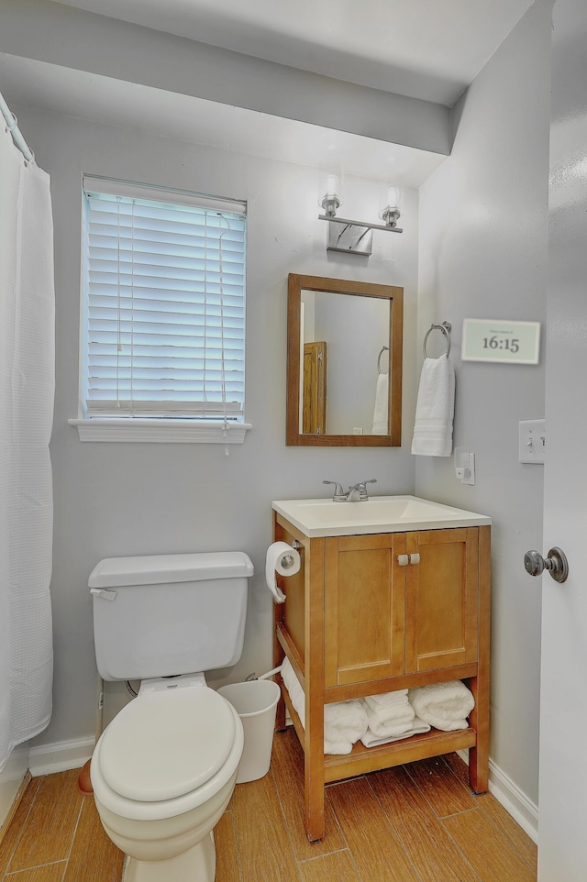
**16:15**
